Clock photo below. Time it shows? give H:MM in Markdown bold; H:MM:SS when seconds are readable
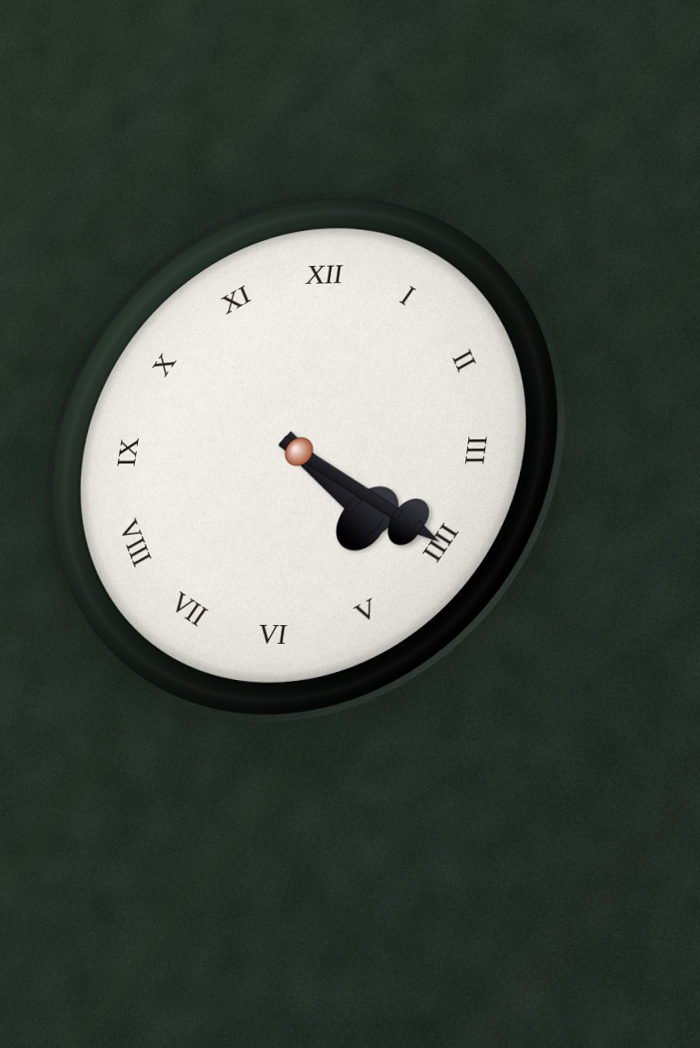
**4:20**
